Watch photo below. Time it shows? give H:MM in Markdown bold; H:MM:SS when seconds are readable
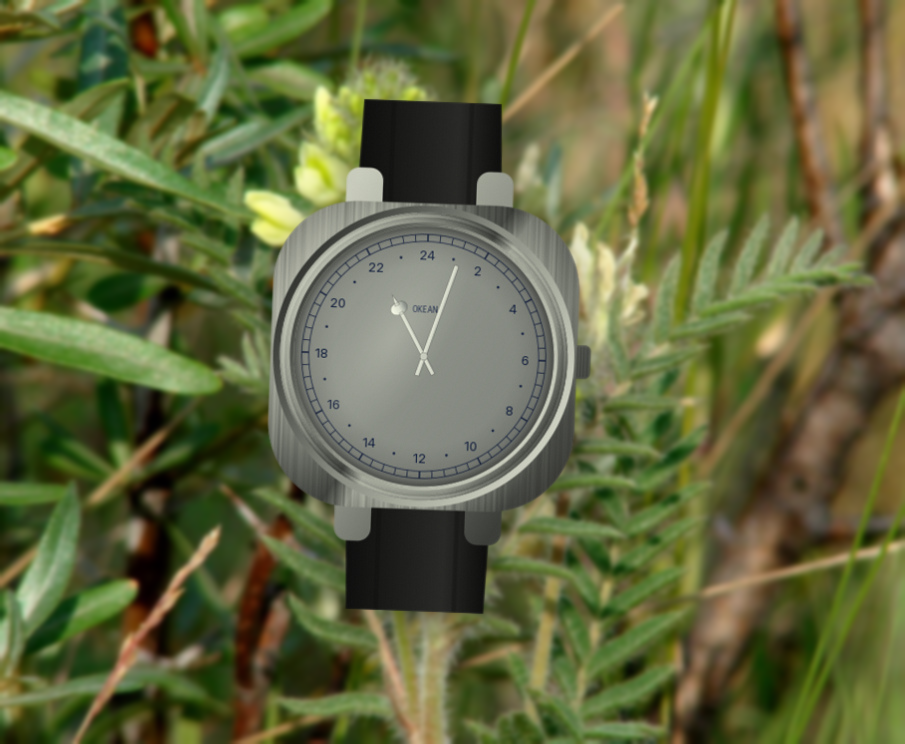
**22:03**
